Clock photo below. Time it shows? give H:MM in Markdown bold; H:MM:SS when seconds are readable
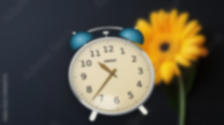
**10:37**
